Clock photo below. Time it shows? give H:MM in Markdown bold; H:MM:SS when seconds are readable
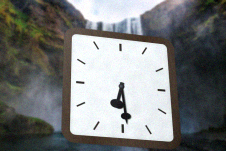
**6:29**
